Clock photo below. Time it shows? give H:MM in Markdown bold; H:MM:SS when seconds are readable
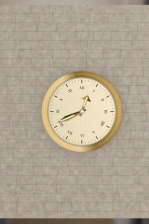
**12:41**
